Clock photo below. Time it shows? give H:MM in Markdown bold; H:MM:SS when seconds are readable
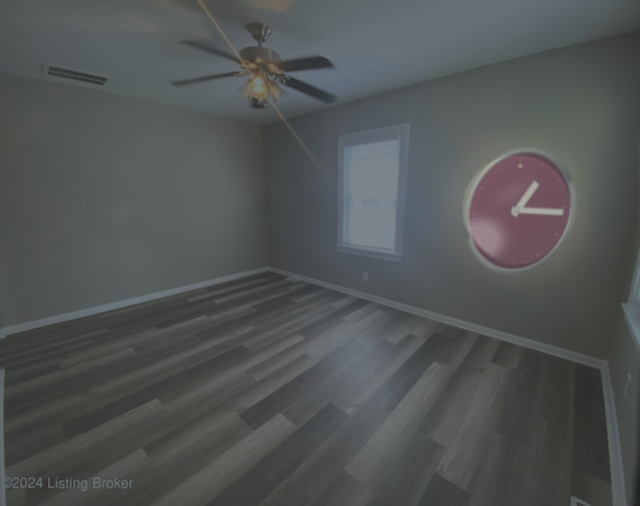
**1:16**
